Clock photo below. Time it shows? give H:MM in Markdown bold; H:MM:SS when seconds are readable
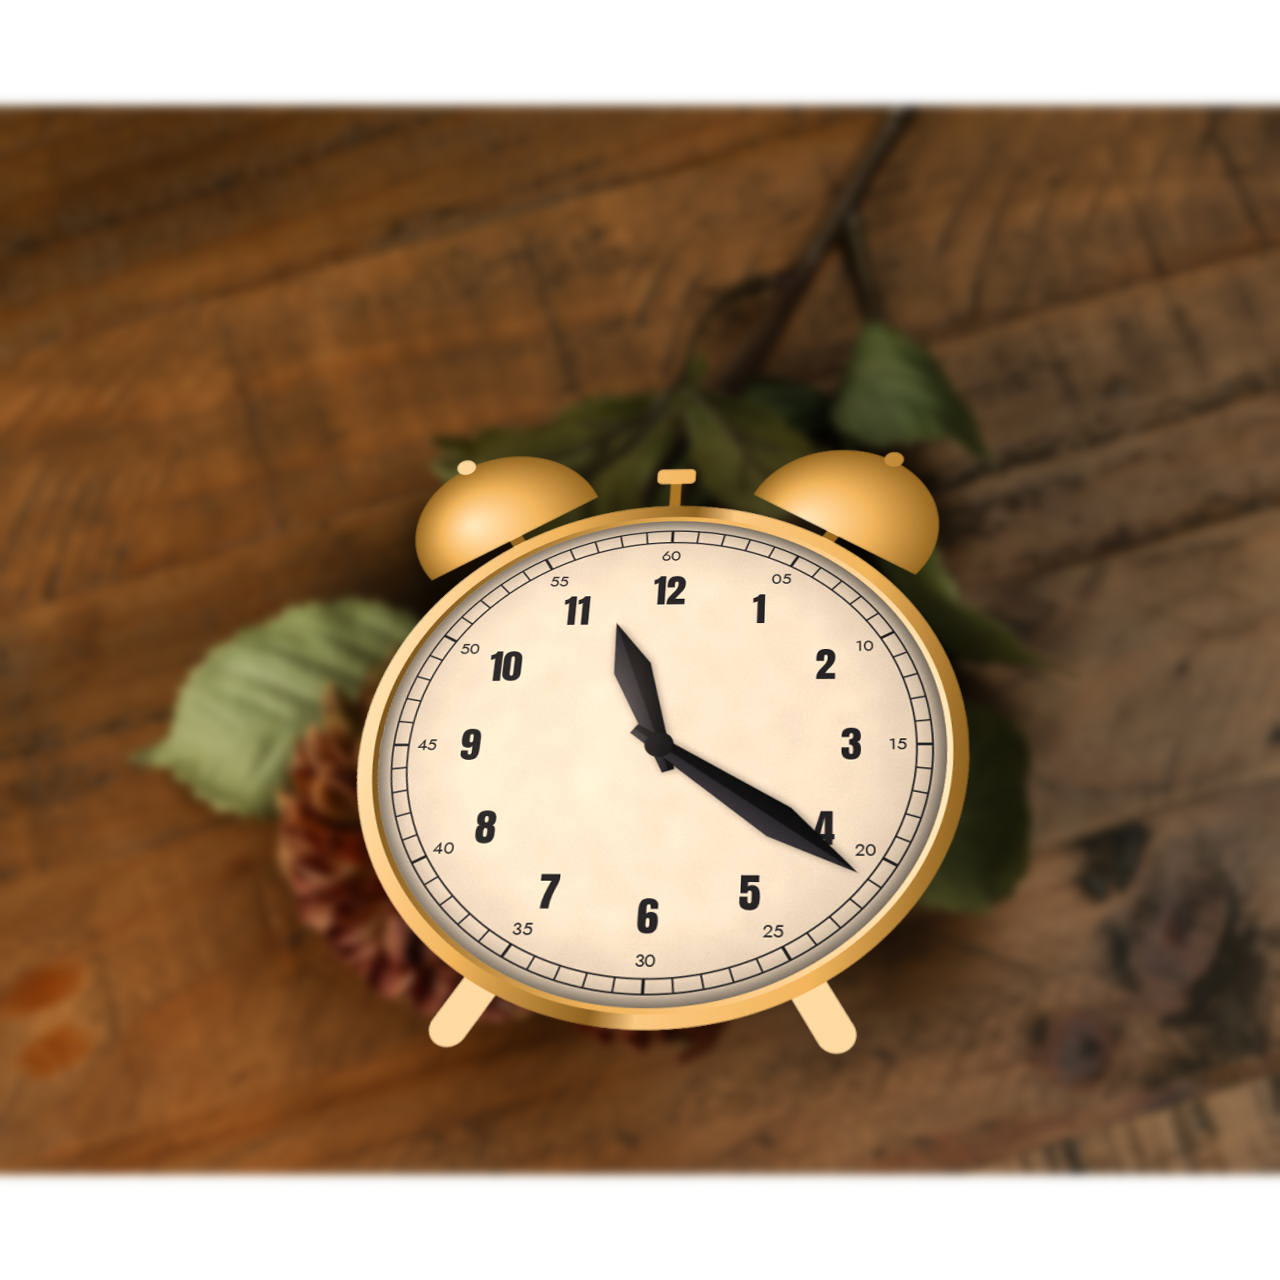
**11:21**
